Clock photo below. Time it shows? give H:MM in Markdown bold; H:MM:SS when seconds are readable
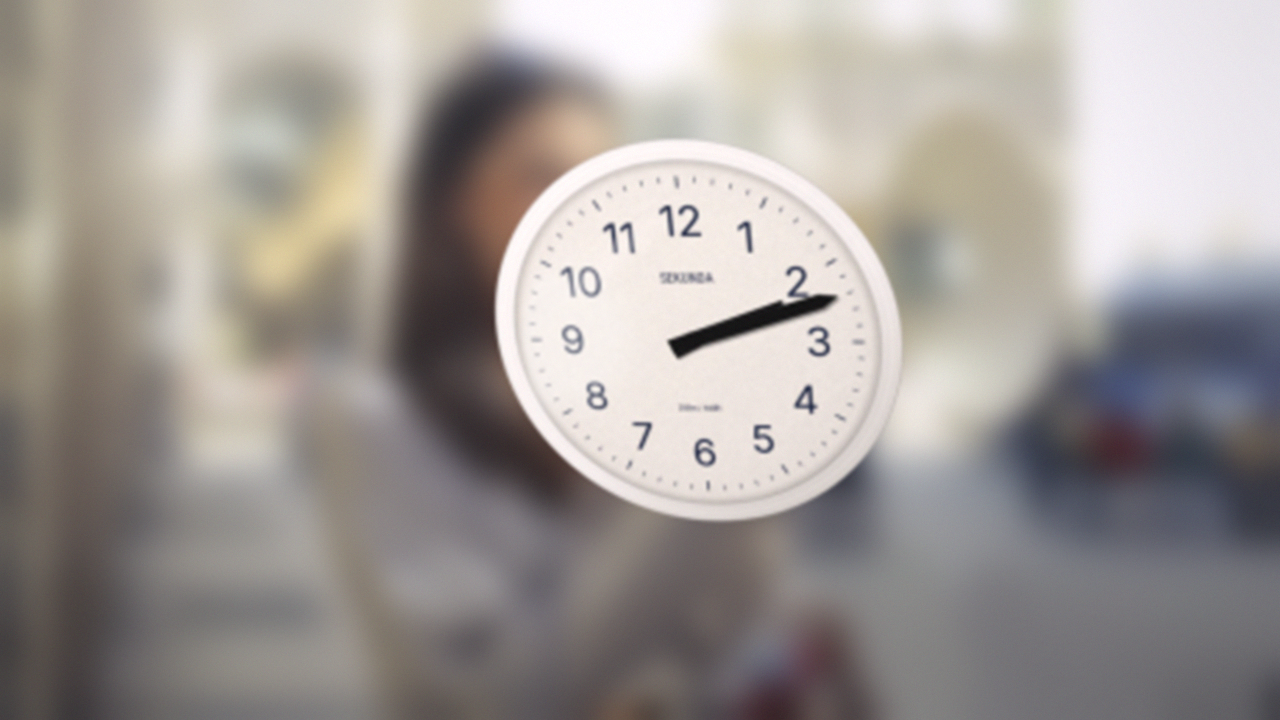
**2:12**
